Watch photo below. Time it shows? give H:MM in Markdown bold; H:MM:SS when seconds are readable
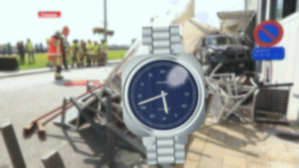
**5:42**
